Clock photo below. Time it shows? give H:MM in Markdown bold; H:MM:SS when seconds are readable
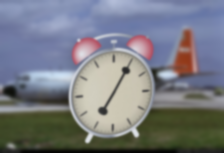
**7:05**
